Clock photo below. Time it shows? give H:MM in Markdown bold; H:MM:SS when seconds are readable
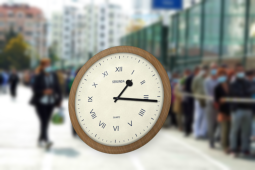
**1:16**
